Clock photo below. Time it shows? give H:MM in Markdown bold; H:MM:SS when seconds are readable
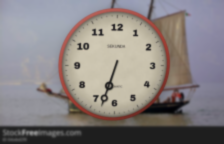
**6:33**
